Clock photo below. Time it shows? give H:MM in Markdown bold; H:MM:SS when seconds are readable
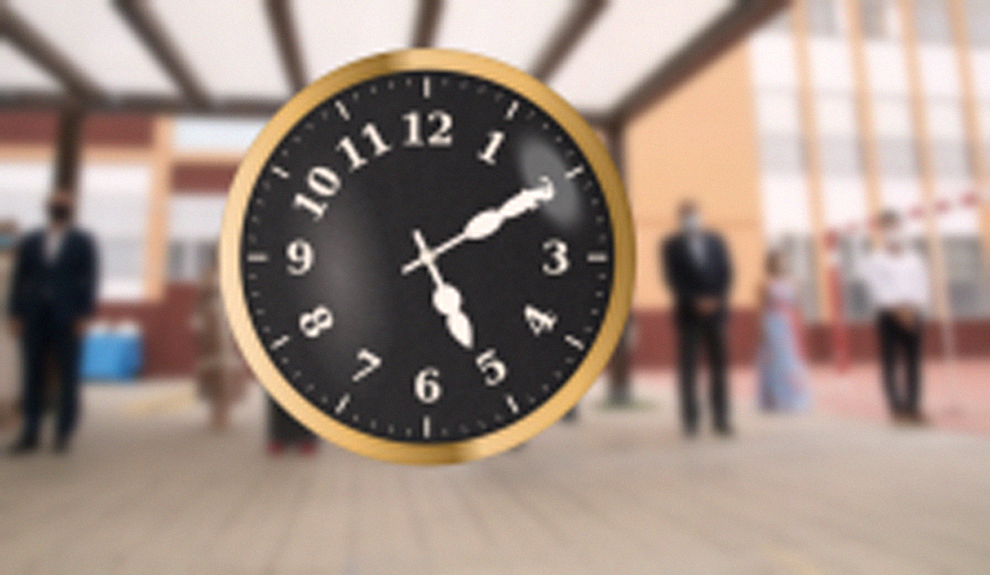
**5:10**
